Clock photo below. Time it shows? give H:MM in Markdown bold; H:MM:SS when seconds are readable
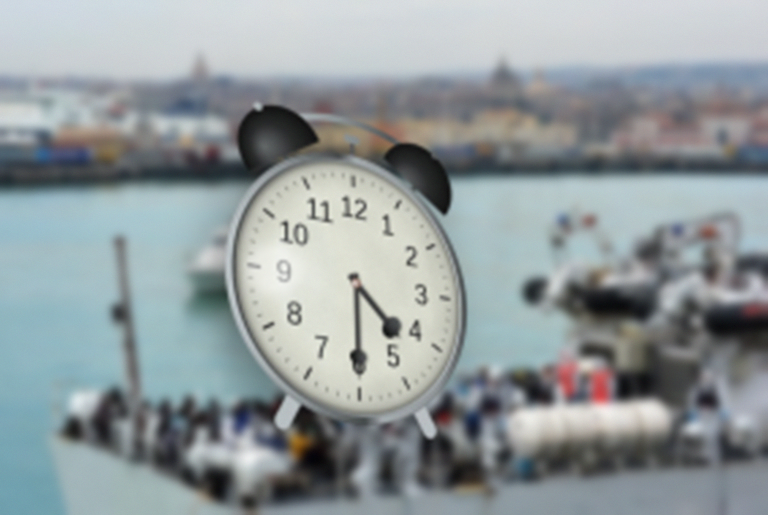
**4:30**
